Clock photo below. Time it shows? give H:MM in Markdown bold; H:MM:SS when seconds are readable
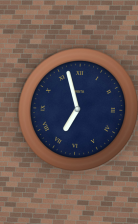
**6:57**
